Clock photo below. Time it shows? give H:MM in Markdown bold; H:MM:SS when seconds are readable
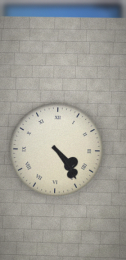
**4:24**
